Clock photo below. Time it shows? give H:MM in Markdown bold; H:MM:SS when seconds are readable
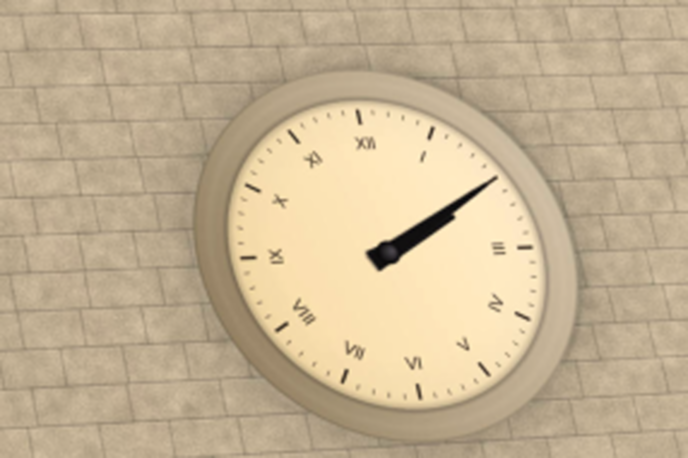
**2:10**
